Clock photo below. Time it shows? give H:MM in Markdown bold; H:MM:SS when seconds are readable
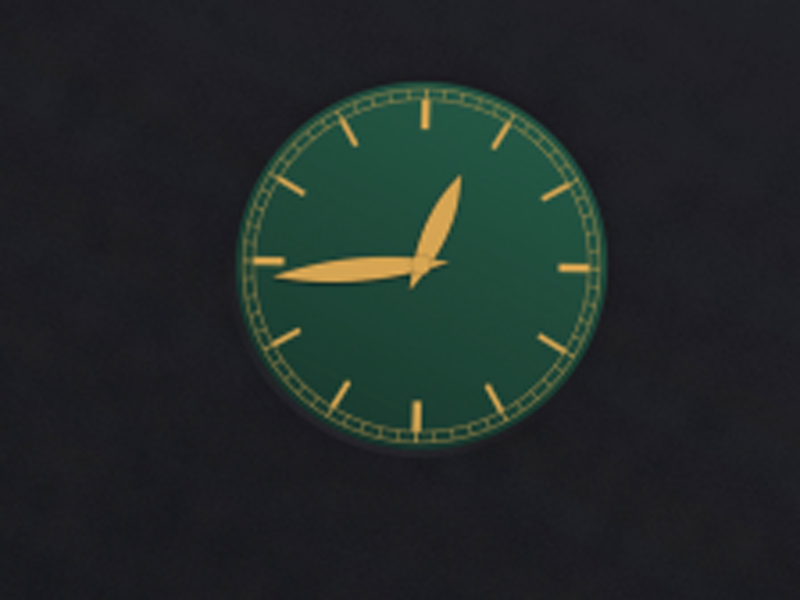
**12:44**
